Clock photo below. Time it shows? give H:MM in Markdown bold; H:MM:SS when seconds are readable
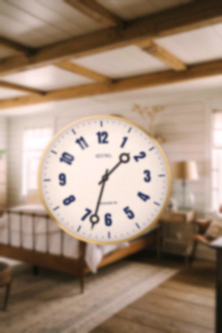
**1:33**
